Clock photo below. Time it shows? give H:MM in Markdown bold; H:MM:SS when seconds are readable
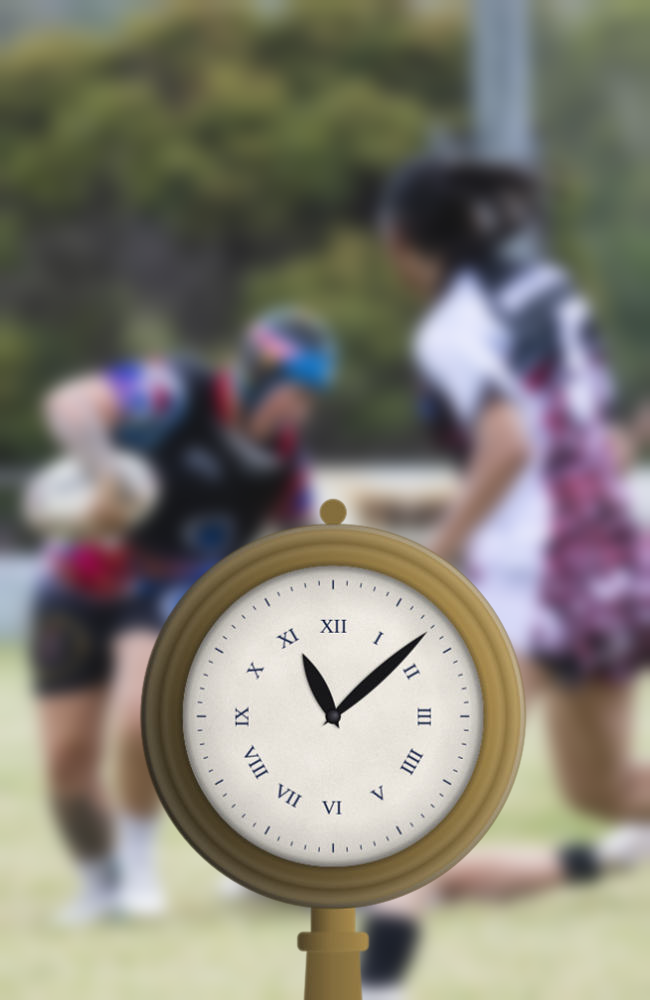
**11:08**
